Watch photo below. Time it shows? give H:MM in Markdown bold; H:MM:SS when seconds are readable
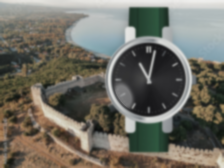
**11:02**
